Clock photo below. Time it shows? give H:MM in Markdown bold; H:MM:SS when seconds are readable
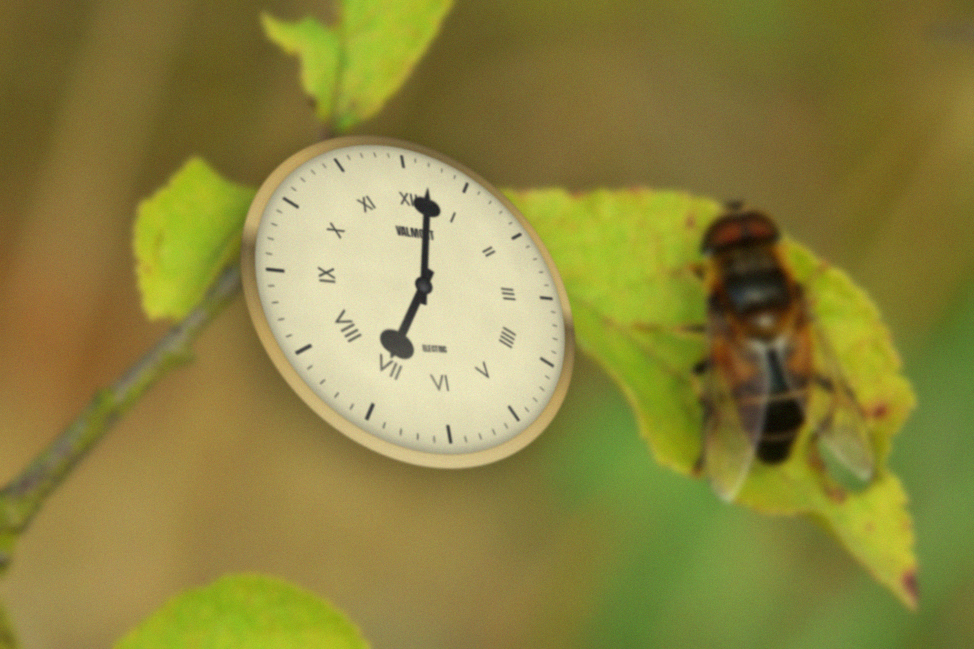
**7:02**
